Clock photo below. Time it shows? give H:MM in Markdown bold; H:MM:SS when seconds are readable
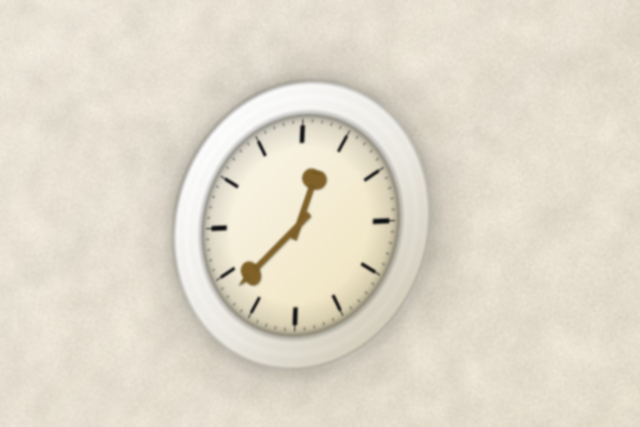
**12:38**
